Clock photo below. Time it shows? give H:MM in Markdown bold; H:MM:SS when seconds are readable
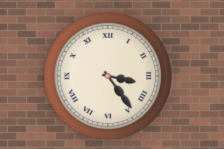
**3:24**
